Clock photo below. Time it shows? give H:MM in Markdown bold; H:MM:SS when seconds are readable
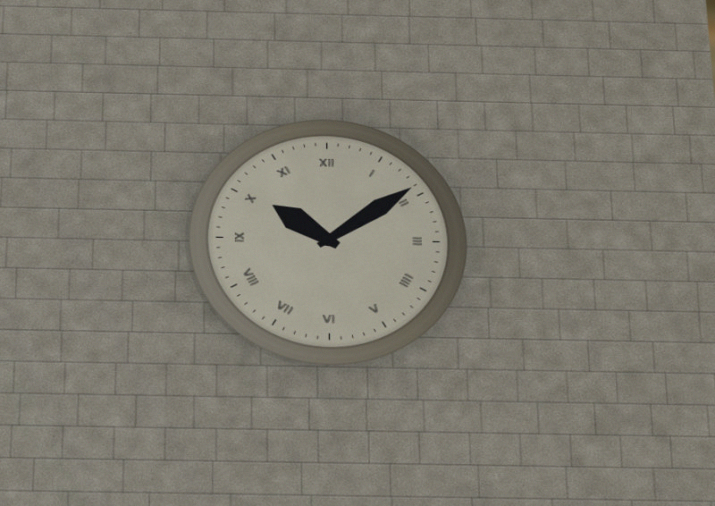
**10:09**
